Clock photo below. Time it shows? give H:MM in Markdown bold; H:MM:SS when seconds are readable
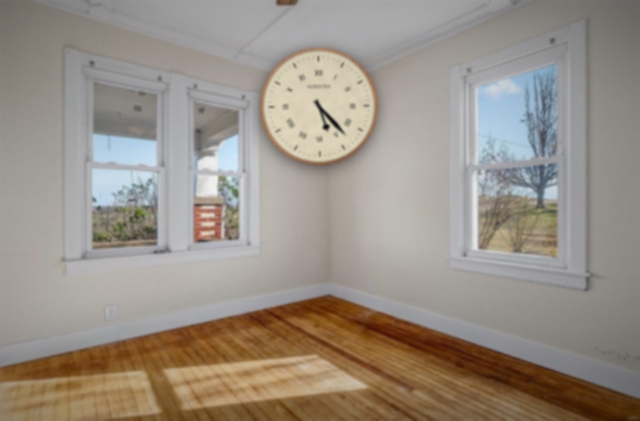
**5:23**
